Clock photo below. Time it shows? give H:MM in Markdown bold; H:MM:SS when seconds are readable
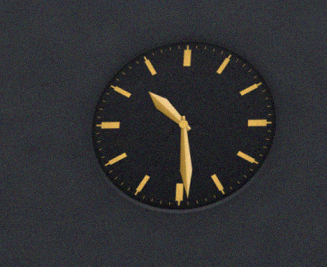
**10:29**
